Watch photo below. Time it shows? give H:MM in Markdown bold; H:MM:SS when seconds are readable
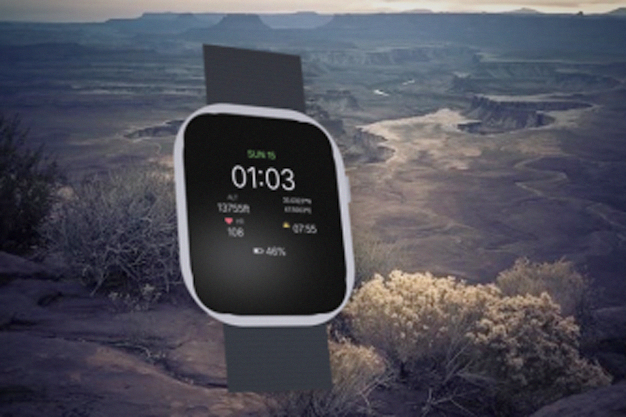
**1:03**
